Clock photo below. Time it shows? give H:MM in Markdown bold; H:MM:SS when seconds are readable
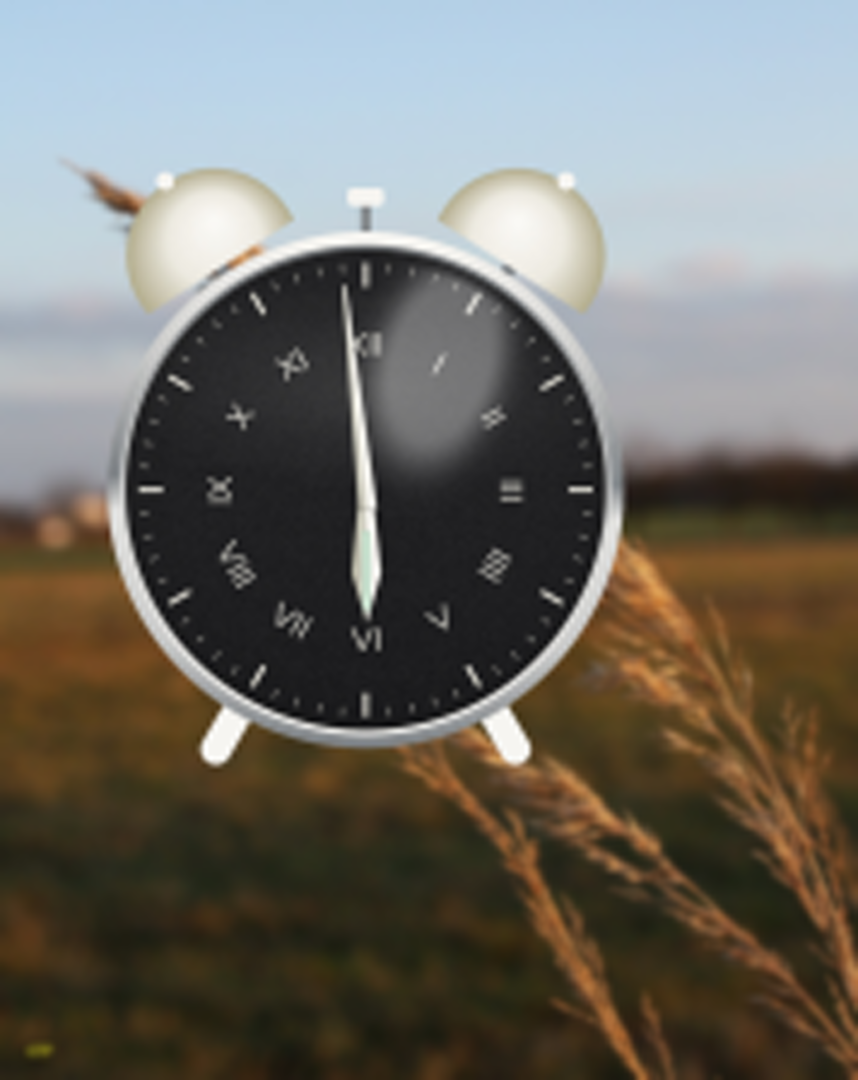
**5:59**
